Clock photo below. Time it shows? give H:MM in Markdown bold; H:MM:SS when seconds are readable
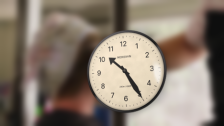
**10:25**
